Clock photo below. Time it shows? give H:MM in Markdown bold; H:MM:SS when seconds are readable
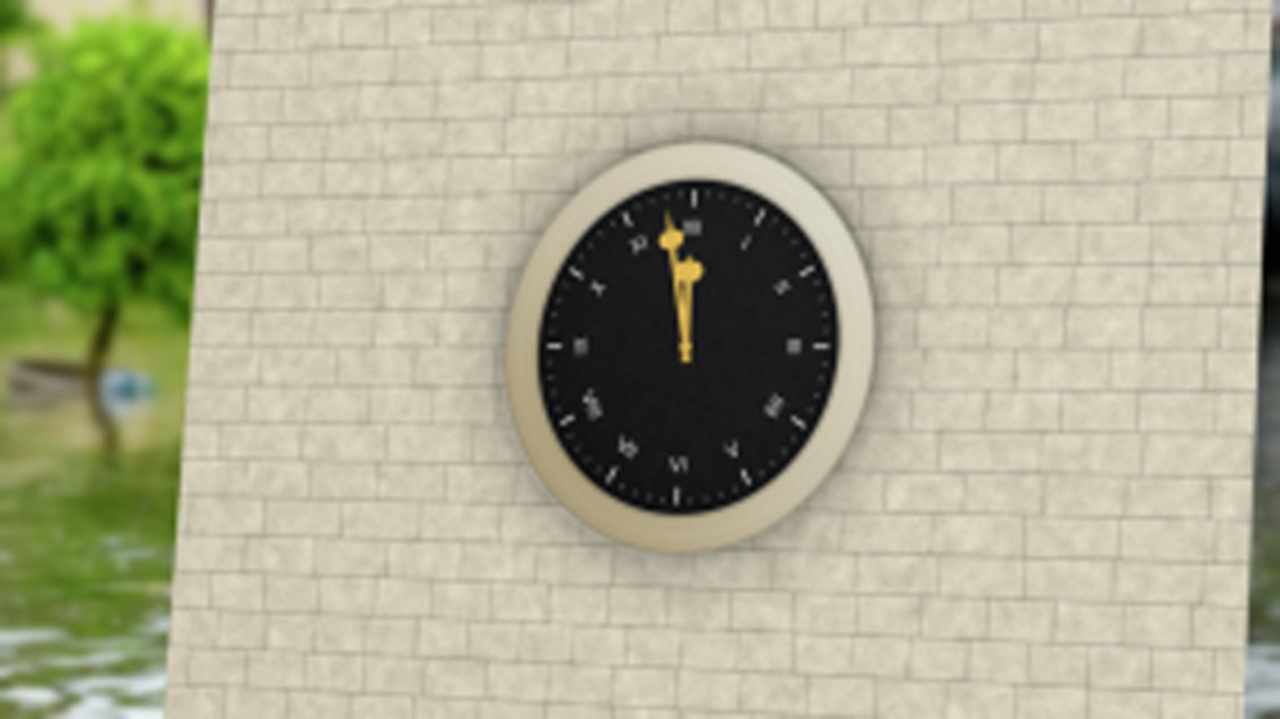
**11:58**
